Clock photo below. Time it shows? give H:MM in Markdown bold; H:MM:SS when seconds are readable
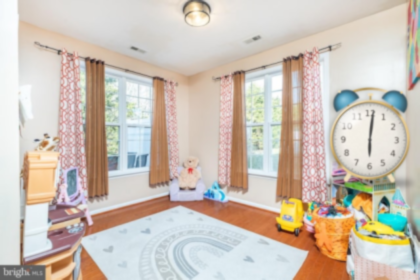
**6:01**
